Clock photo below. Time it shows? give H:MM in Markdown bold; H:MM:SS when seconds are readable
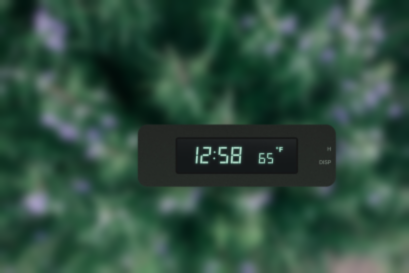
**12:58**
